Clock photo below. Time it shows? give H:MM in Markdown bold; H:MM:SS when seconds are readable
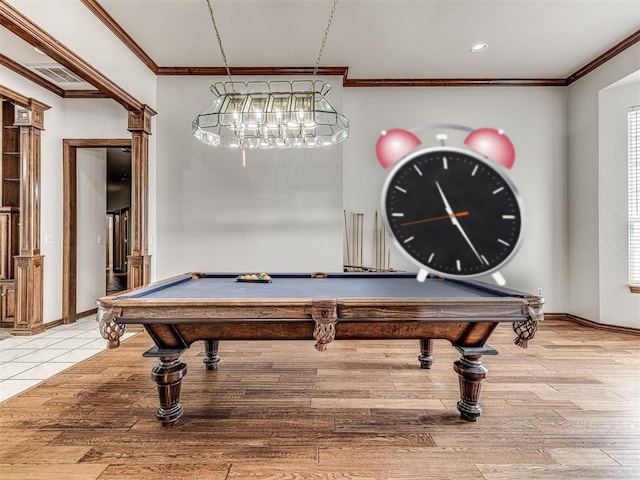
**11:25:43**
